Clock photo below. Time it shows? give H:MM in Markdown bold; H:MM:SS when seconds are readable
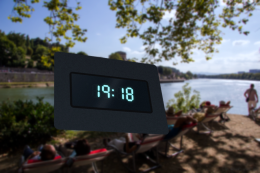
**19:18**
